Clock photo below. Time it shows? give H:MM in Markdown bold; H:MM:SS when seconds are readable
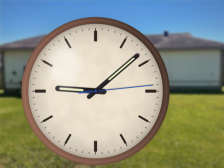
**9:08:14**
